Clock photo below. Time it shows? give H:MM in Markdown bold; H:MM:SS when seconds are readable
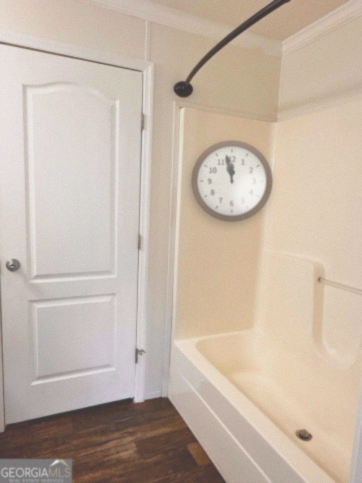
**11:58**
